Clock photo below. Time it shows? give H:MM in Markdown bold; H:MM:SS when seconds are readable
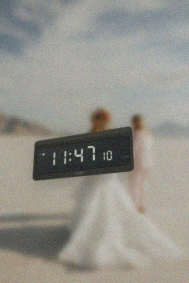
**11:47:10**
